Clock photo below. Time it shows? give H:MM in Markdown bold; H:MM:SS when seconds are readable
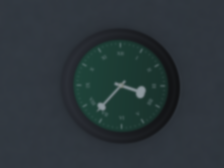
**3:37**
